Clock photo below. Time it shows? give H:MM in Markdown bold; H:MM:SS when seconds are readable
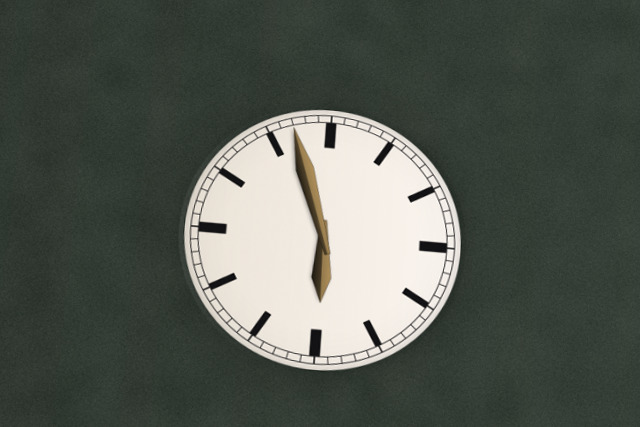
**5:57**
